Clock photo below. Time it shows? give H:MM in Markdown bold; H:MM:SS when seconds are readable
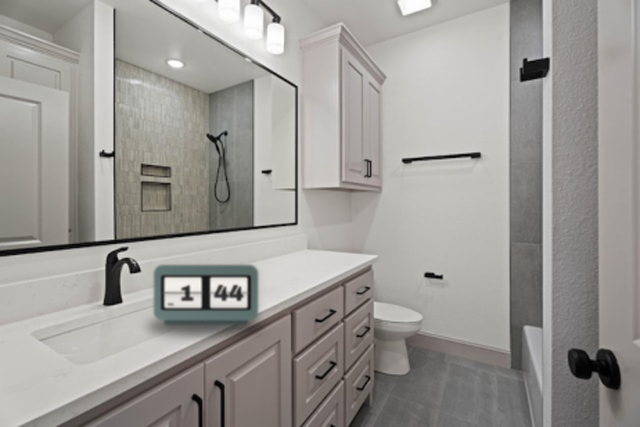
**1:44**
